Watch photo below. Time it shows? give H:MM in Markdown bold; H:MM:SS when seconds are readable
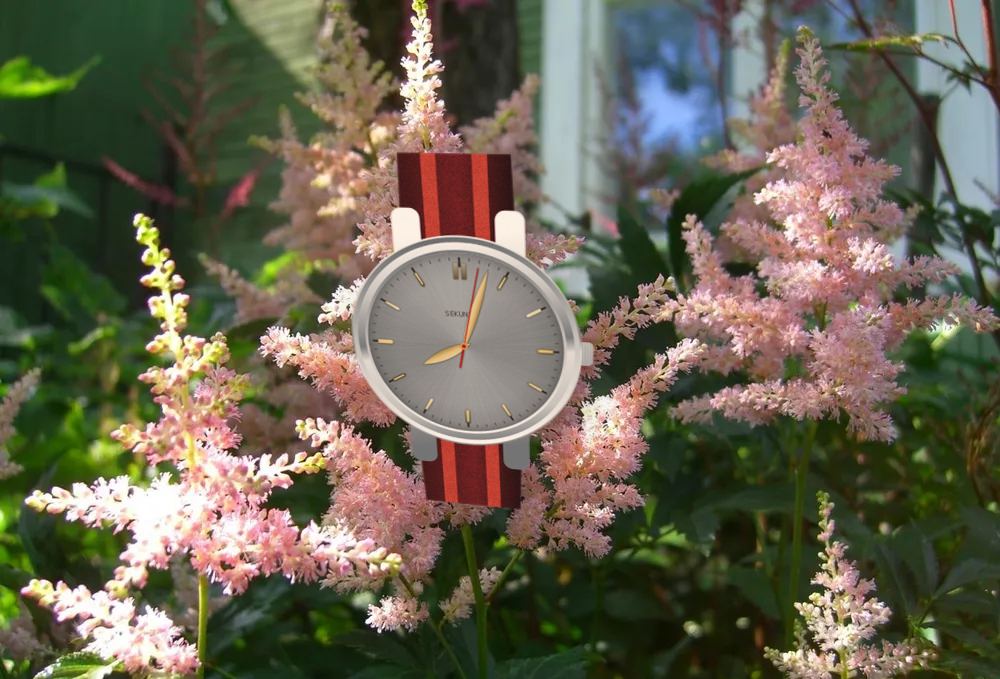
**8:03:02**
